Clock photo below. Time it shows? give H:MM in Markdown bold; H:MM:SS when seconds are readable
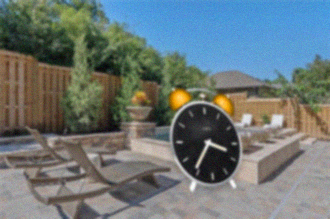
**3:36**
